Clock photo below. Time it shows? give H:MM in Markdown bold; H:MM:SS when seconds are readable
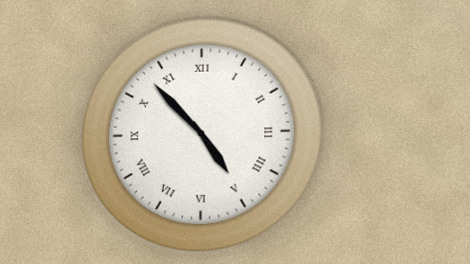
**4:53**
